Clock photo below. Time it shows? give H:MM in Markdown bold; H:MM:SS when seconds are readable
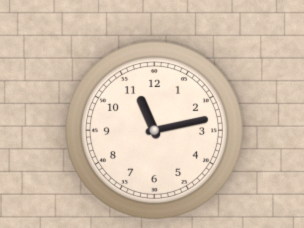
**11:13**
